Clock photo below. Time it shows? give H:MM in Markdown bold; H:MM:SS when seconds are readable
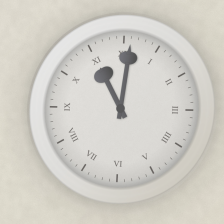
**11:01**
